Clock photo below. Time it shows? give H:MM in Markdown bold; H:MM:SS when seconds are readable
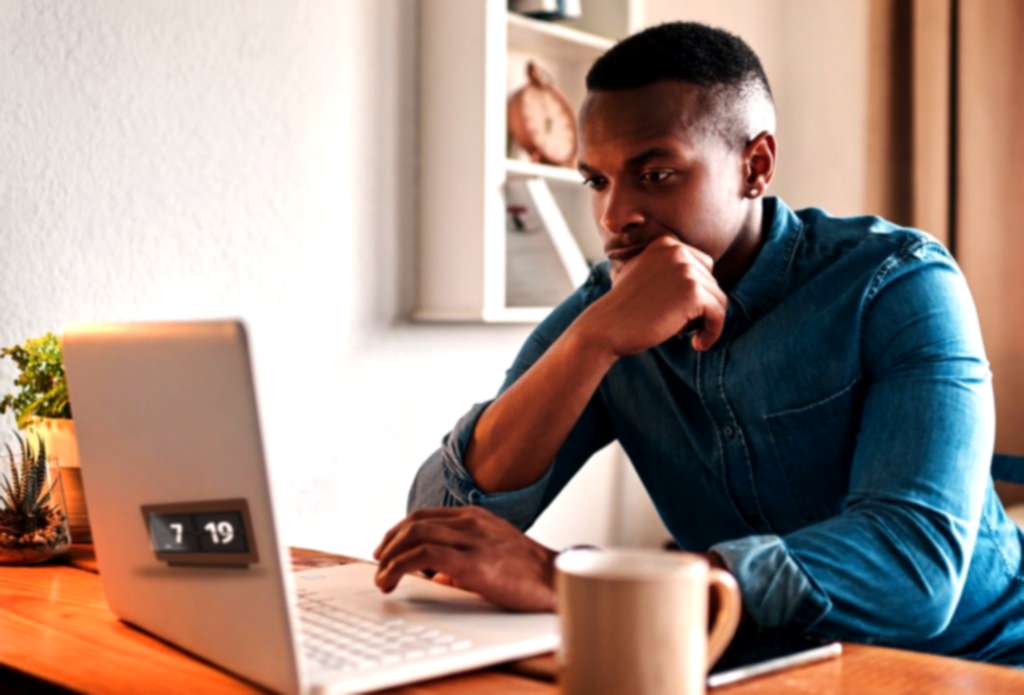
**7:19**
